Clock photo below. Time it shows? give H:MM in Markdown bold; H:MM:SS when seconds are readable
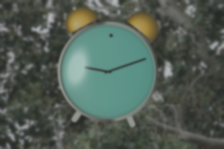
**9:11**
